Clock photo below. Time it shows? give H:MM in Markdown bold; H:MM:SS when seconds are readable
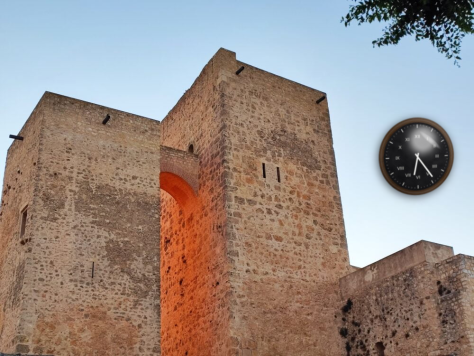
**6:24**
